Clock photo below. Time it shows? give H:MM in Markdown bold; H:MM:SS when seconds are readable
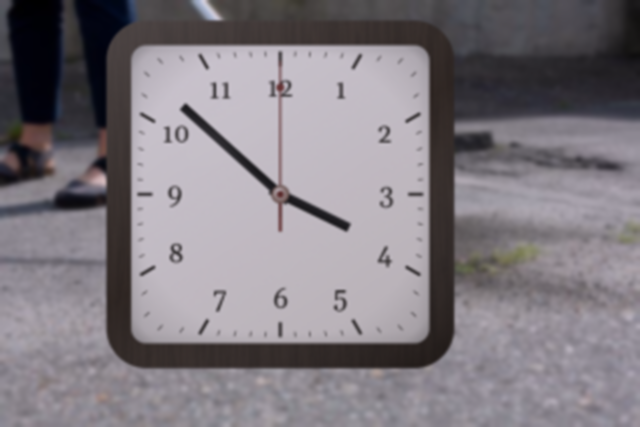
**3:52:00**
